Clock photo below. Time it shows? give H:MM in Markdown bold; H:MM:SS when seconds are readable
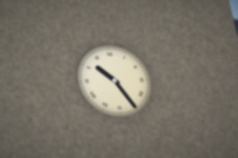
**10:25**
